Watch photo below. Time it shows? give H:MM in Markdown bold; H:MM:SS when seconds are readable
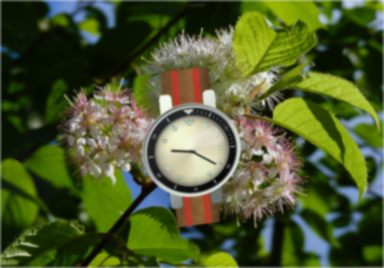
**9:21**
